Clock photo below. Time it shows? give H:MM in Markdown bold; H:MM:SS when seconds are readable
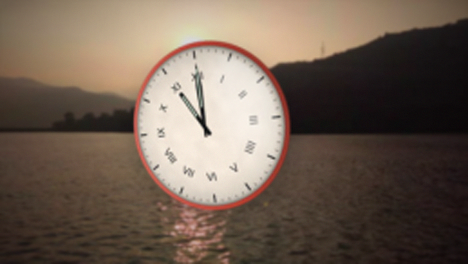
**11:00**
